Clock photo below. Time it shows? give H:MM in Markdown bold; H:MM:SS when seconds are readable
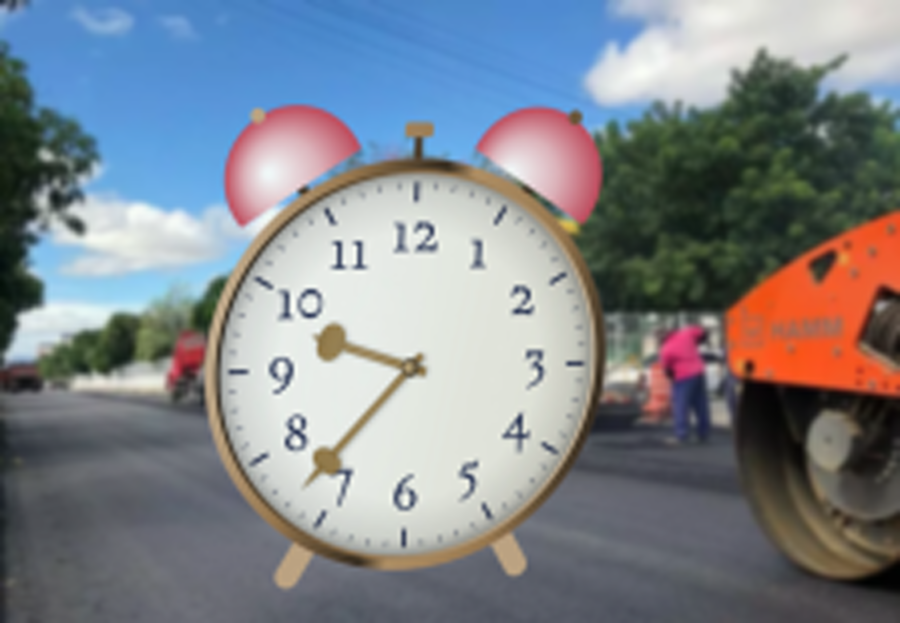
**9:37**
